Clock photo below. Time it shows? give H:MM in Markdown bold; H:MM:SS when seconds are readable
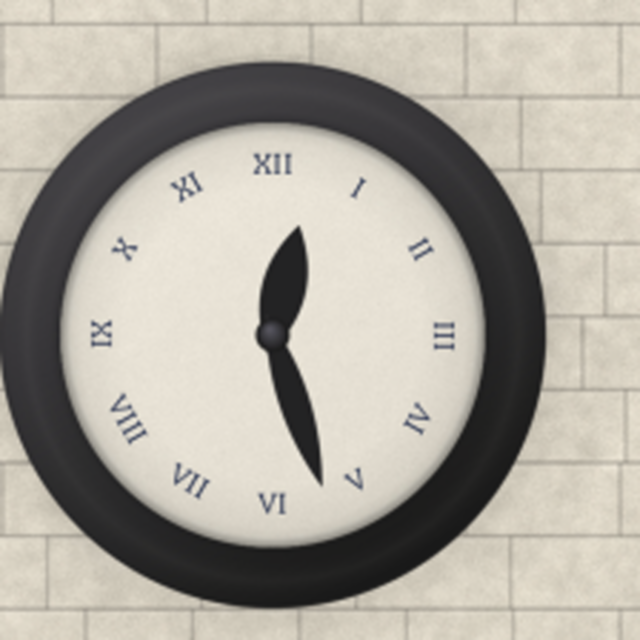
**12:27**
